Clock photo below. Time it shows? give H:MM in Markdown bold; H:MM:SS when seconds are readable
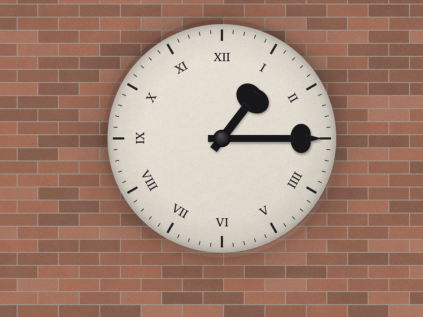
**1:15**
